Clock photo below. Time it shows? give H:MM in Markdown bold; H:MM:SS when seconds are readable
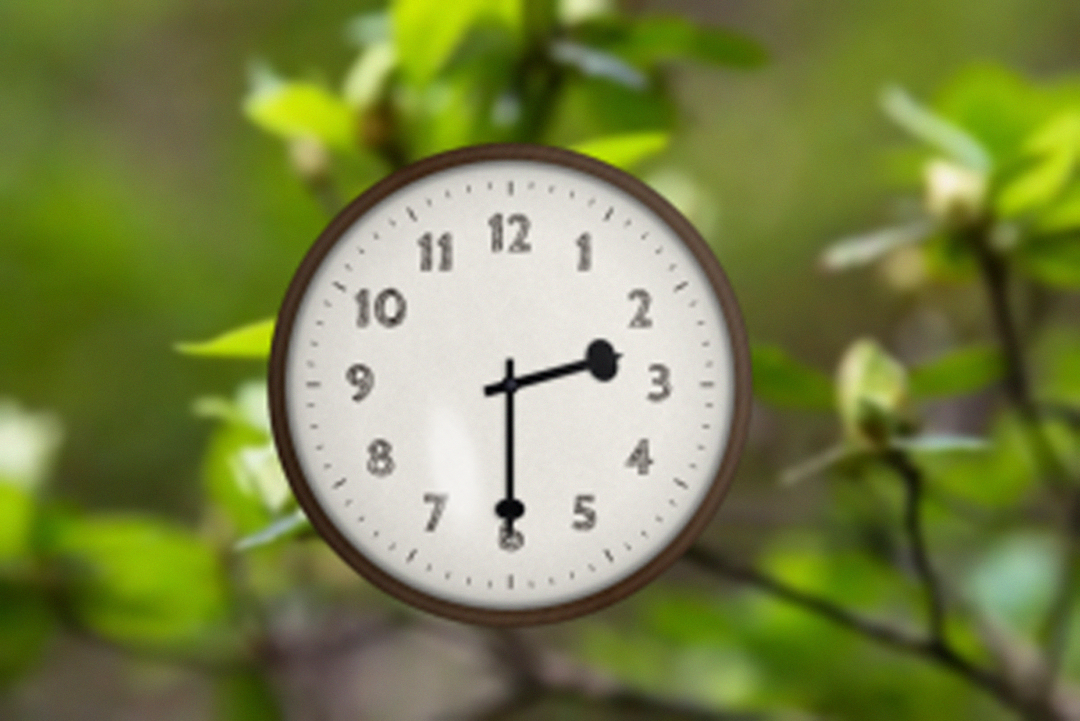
**2:30**
